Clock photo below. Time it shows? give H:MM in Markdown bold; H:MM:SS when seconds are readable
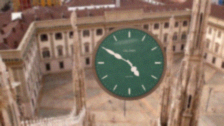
**4:50**
